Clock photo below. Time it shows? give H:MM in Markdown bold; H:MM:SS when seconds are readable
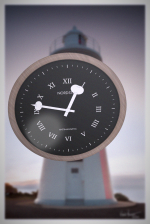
**12:47**
